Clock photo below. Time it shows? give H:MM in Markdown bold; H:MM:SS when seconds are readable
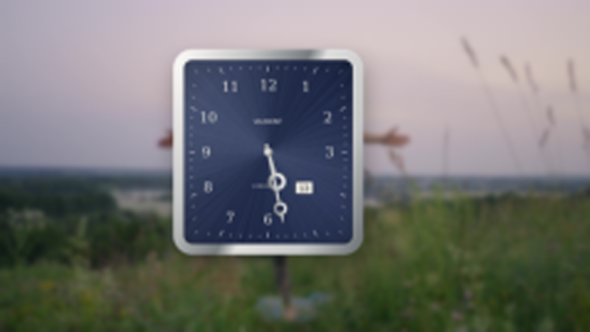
**5:28**
